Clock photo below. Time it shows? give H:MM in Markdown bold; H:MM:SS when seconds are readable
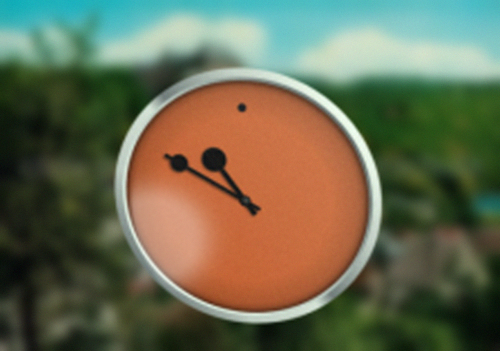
**10:50**
